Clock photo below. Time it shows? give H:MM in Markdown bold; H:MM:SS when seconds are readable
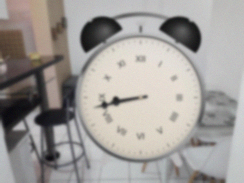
**8:43**
